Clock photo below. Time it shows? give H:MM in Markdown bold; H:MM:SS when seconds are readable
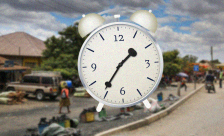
**1:36**
